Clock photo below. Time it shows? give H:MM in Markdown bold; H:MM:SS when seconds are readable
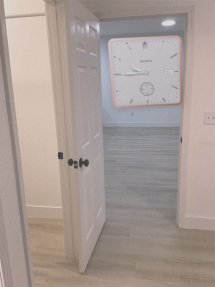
**9:45**
